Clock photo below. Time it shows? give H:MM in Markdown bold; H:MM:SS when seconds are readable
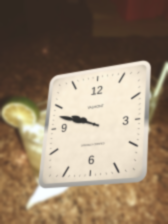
**9:48**
